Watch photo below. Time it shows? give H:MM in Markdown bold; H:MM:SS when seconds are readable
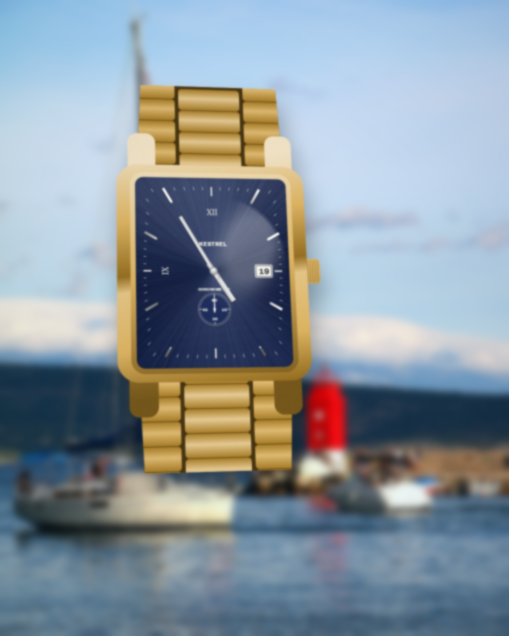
**4:55**
